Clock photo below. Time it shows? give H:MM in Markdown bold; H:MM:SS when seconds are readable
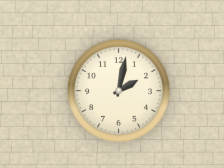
**2:02**
